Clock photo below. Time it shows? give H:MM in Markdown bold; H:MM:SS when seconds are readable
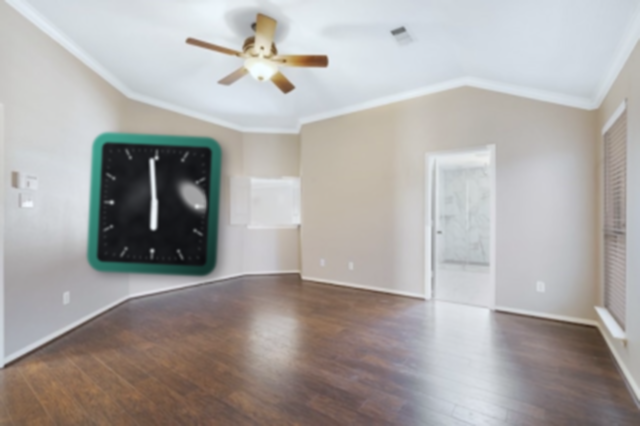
**5:59**
